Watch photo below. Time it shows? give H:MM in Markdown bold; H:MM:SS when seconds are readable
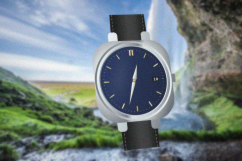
**12:33**
